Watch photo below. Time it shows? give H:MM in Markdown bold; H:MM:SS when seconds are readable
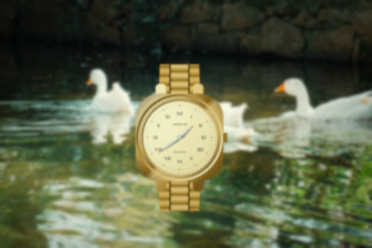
**1:39**
